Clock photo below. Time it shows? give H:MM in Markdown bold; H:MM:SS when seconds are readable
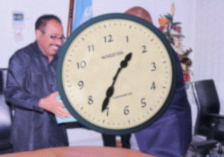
**1:36**
